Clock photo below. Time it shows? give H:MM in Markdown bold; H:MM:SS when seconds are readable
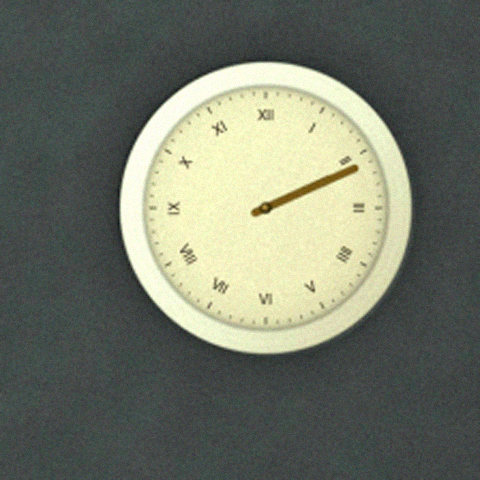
**2:11**
